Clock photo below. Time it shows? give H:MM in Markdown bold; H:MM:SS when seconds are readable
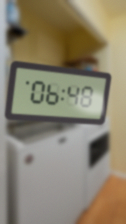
**6:48**
